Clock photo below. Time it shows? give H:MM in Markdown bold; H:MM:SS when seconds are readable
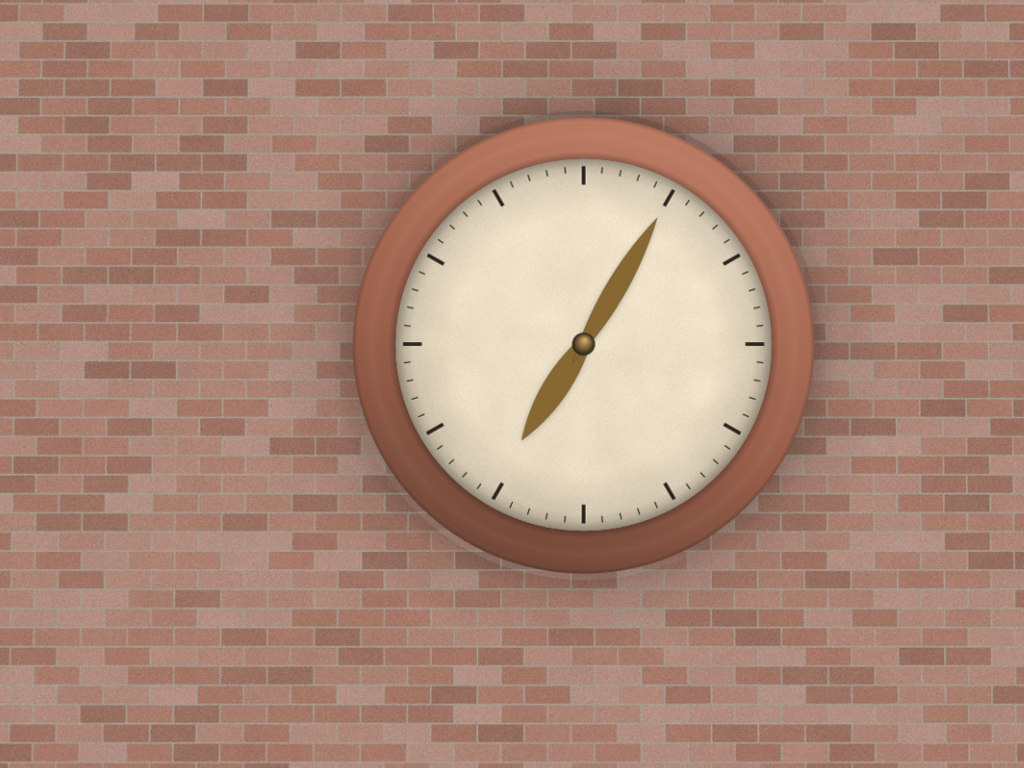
**7:05**
